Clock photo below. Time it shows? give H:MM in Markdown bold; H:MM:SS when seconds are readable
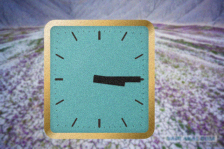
**3:15**
